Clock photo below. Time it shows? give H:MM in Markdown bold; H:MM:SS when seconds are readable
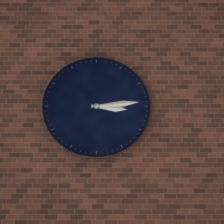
**3:14**
